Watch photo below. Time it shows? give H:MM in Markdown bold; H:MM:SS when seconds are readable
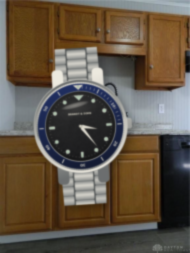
**3:24**
